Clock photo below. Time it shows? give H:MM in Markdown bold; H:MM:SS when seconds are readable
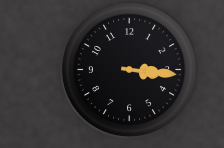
**3:16**
